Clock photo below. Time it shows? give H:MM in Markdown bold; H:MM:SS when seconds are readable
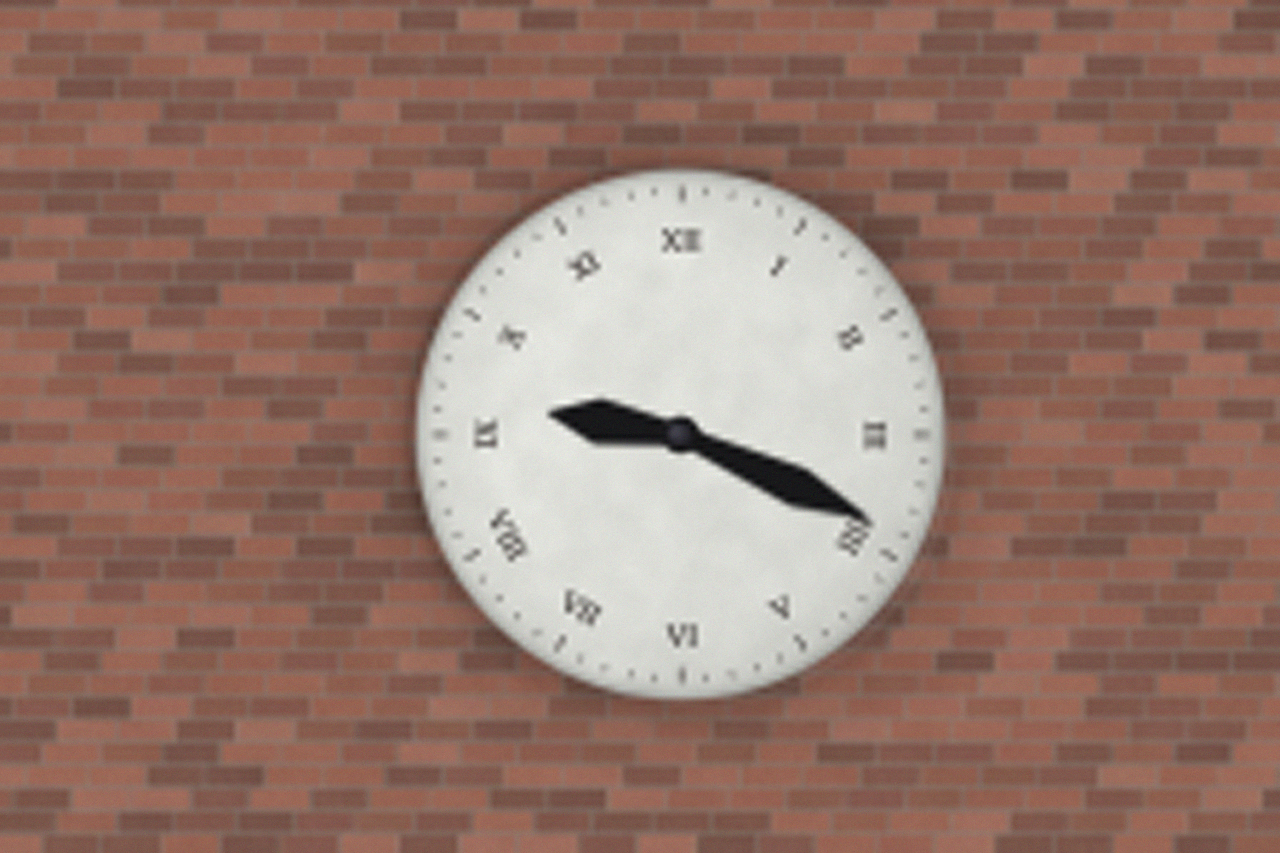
**9:19**
